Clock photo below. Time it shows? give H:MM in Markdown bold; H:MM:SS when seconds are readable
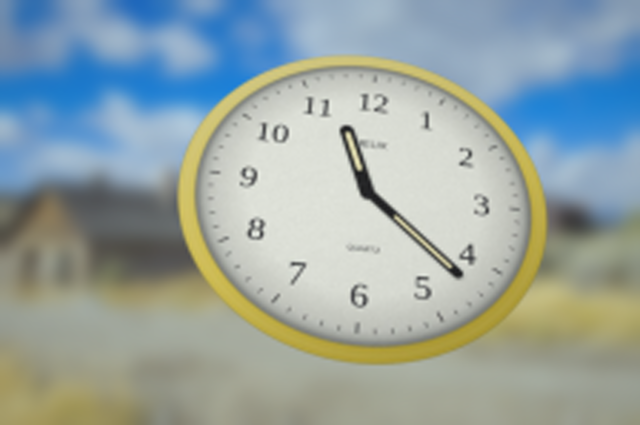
**11:22**
